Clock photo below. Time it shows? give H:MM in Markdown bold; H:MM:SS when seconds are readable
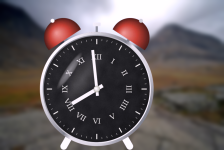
**7:59**
